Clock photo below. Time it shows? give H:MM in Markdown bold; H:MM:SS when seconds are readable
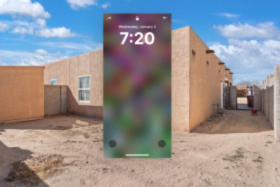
**7:20**
